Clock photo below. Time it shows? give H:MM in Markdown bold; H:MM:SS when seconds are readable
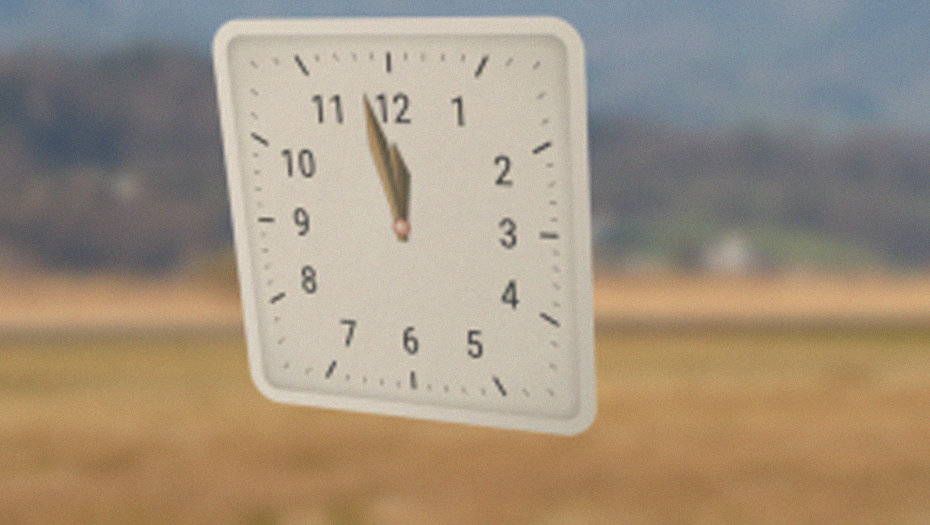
**11:58**
